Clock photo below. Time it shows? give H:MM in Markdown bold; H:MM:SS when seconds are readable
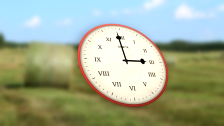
**2:59**
